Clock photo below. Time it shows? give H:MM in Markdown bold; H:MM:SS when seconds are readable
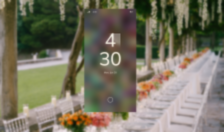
**4:30**
